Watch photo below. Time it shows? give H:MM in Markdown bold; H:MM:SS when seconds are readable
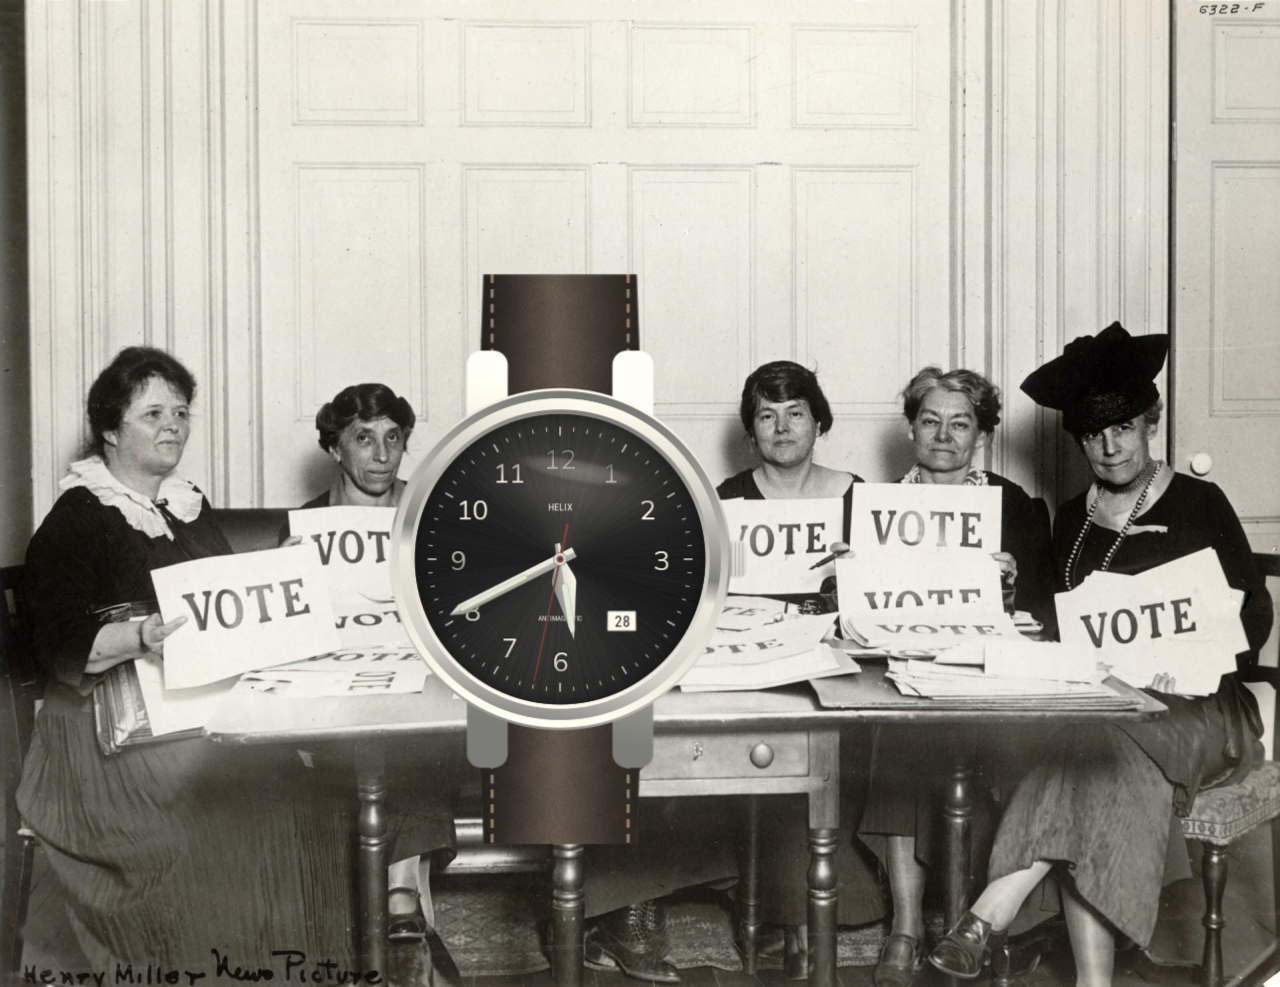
**5:40:32**
